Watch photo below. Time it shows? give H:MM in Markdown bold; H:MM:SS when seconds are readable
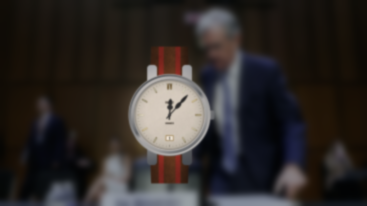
**12:07**
